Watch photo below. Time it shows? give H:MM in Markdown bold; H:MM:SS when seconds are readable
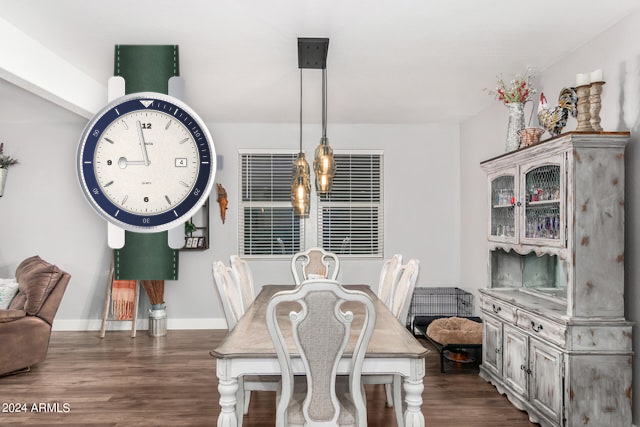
**8:58**
